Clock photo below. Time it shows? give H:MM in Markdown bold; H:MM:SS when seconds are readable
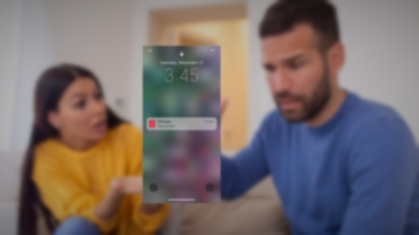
**3:45**
